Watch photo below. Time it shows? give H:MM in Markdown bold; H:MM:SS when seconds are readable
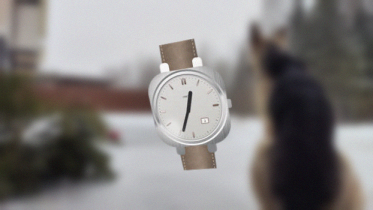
**12:34**
